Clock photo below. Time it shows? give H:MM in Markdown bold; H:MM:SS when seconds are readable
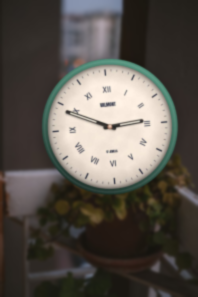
**2:49**
